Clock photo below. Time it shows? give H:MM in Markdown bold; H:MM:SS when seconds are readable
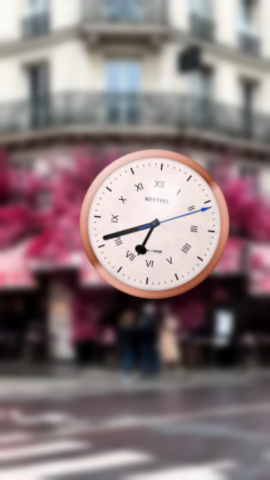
**6:41:11**
